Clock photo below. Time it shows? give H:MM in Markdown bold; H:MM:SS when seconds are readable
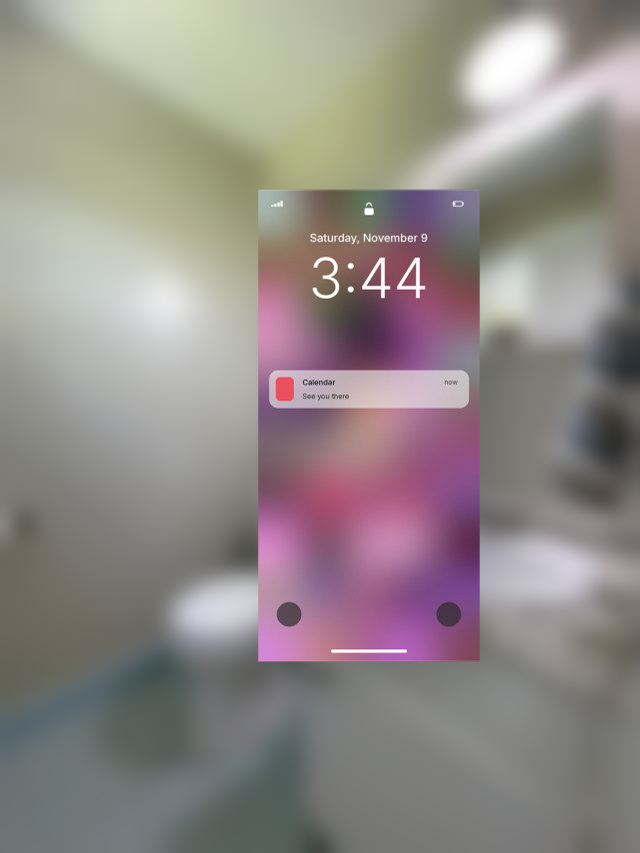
**3:44**
